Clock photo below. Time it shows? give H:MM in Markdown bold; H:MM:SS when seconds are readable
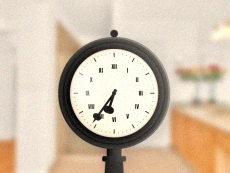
**6:36**
